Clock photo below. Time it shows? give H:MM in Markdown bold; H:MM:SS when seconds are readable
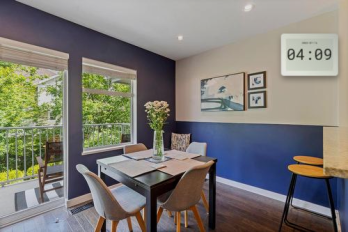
**4:09**
